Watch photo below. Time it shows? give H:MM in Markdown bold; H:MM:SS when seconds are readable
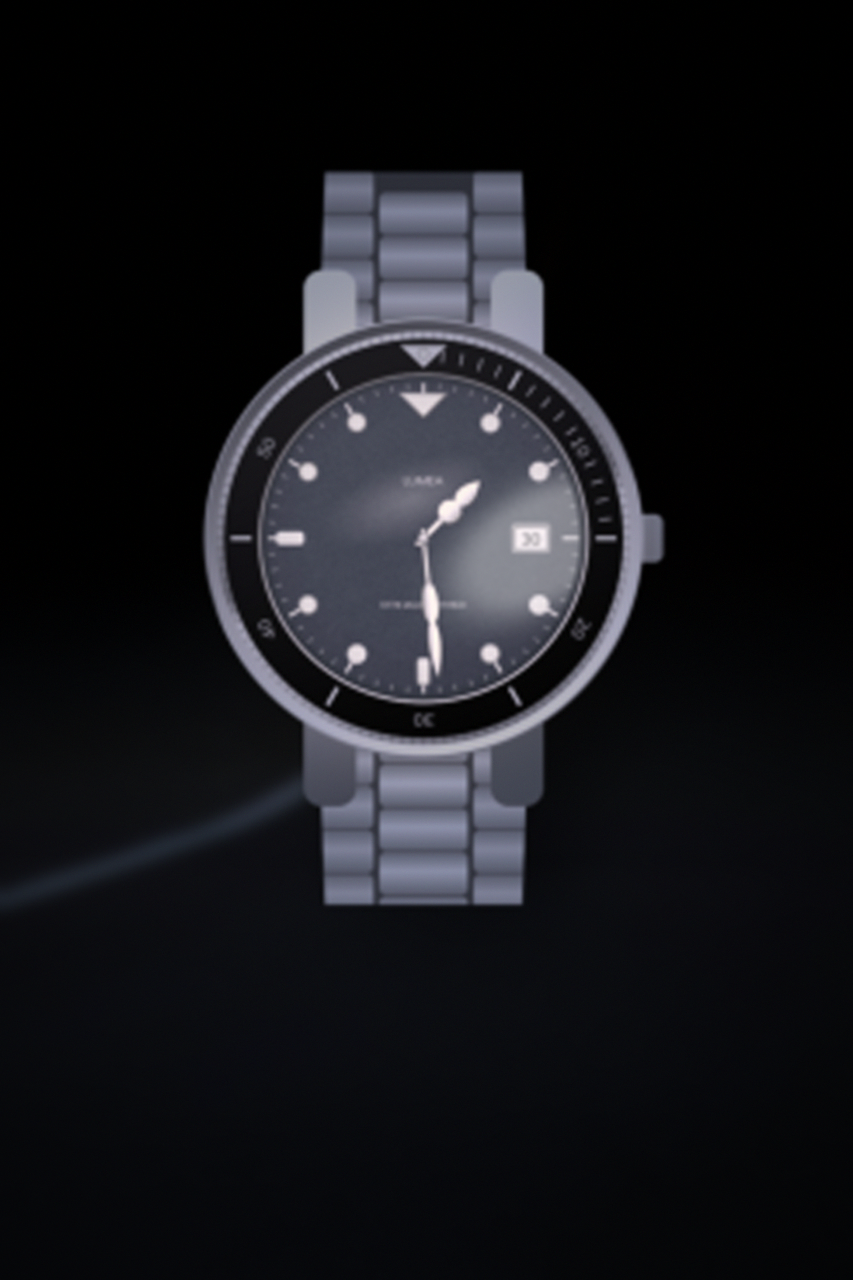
**1:29**
